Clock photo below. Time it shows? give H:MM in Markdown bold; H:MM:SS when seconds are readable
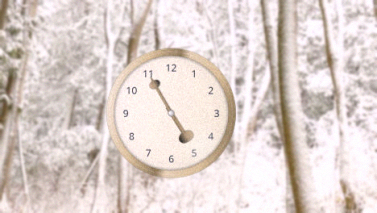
**4:55**
